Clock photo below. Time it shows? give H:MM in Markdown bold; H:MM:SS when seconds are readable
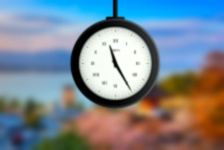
**11:25**
